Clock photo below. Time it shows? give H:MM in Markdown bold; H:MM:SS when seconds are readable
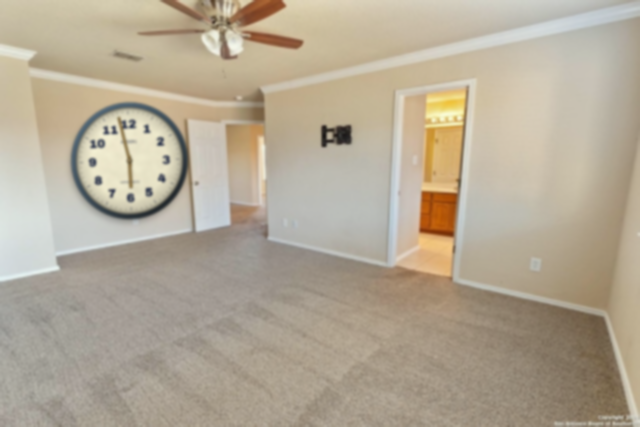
**5:58**
